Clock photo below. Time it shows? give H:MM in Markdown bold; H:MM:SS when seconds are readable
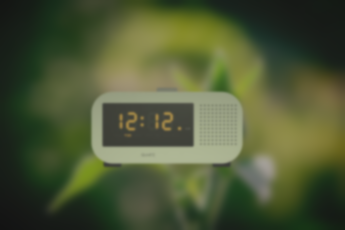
**12:12**
